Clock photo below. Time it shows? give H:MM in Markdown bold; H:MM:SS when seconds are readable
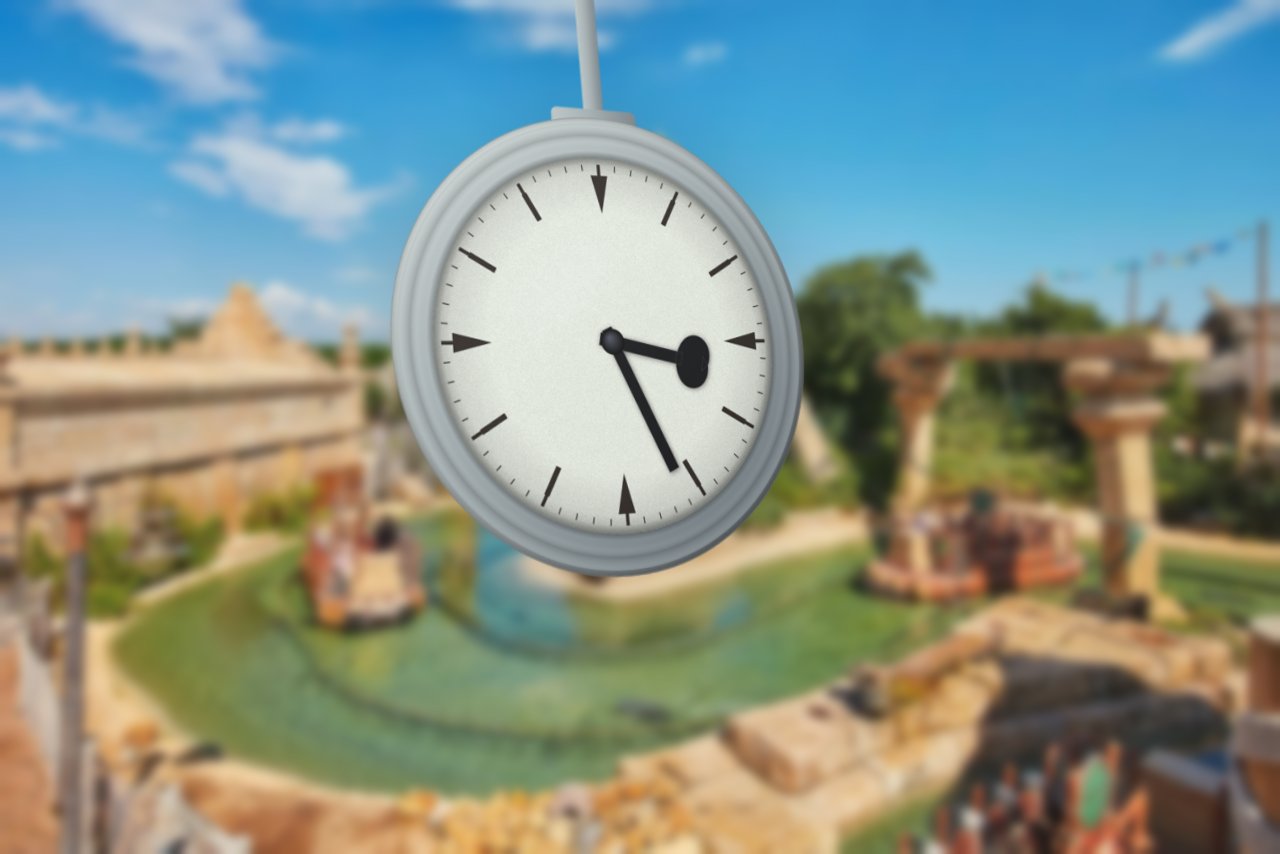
**3:26**
